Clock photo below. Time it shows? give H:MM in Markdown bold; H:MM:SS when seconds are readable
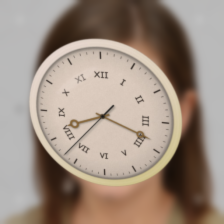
**8:18:37**
